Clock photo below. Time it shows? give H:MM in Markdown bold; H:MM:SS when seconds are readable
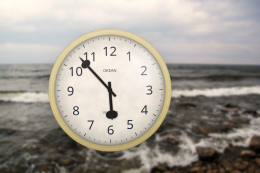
**5:53**
